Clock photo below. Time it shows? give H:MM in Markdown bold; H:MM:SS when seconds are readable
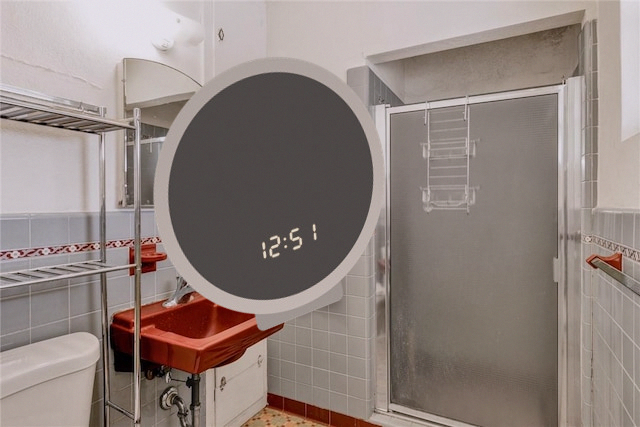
**12:51**
